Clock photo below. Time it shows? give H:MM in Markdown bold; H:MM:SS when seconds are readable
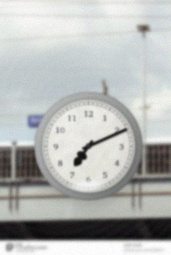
**7:11**
